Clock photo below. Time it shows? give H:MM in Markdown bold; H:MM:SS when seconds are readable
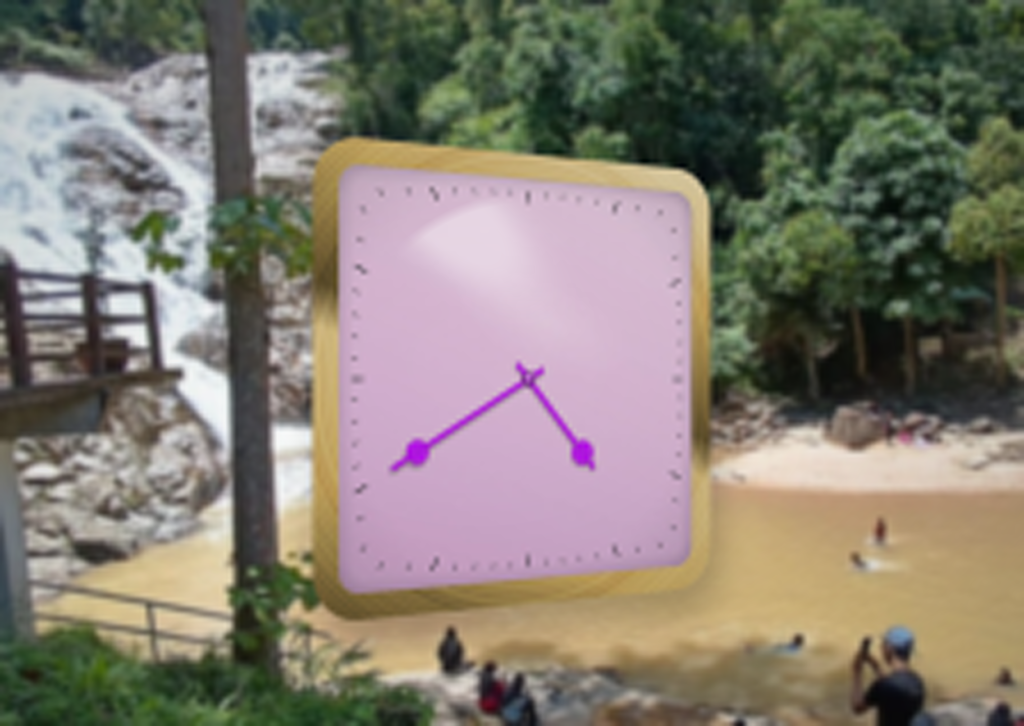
**4:40**
